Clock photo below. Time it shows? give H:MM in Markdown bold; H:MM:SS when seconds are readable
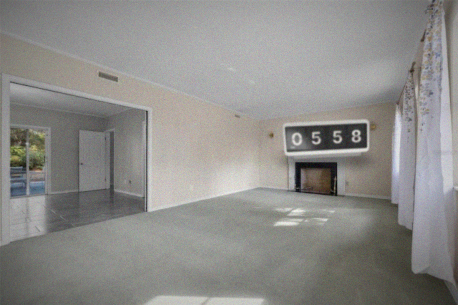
**5:58**
